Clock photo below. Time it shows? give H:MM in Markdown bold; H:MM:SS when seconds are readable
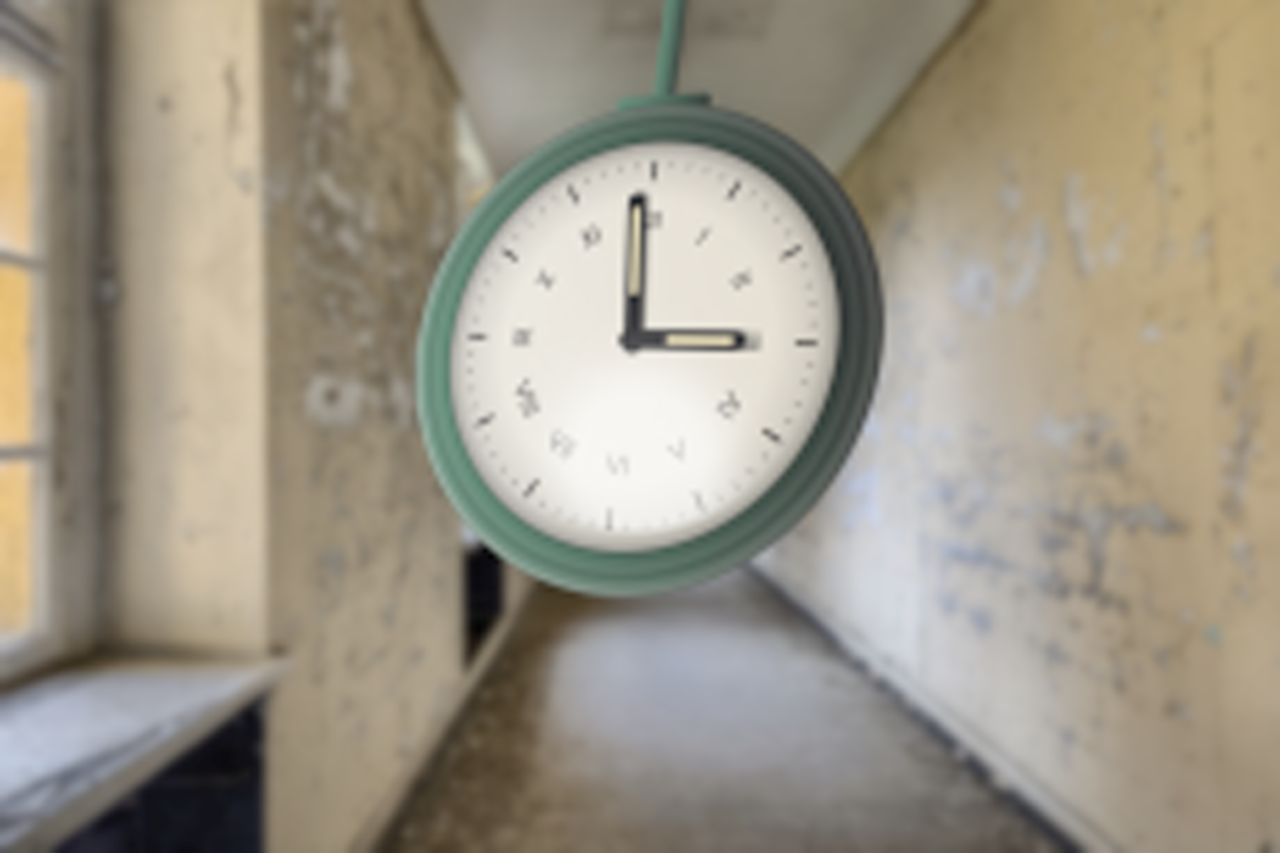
**2:59**
